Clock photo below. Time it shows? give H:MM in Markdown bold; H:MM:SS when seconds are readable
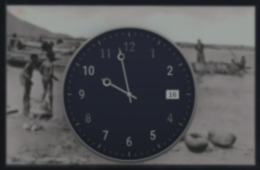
**9:58**
